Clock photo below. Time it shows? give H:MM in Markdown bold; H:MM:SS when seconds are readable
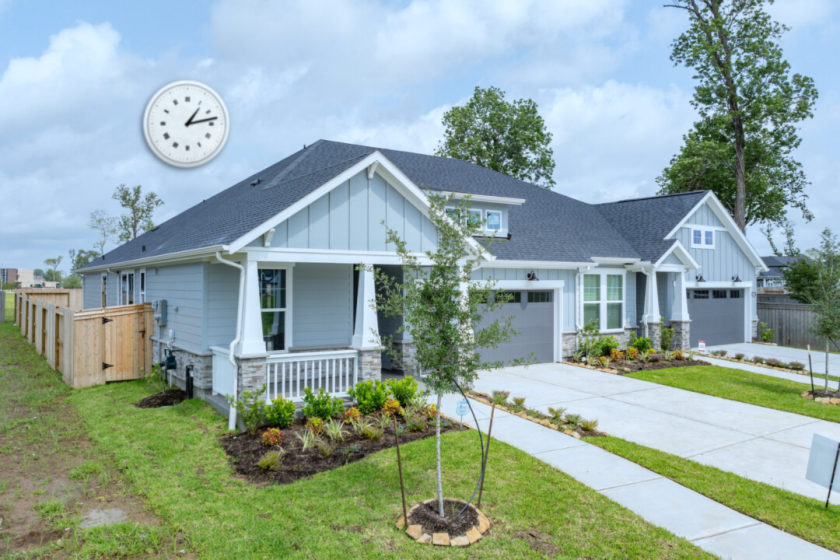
**1:13**
